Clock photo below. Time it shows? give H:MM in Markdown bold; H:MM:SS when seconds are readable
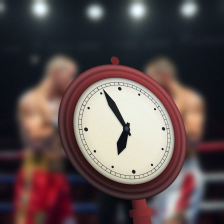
**6:56**
